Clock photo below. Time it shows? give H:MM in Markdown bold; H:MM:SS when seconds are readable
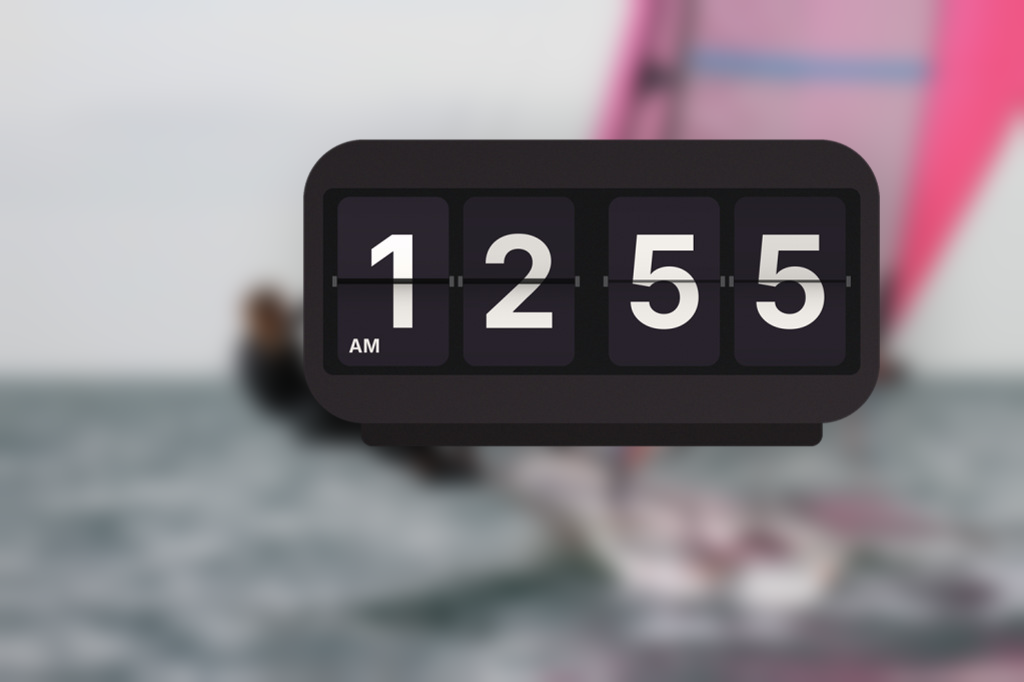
**12:55**
